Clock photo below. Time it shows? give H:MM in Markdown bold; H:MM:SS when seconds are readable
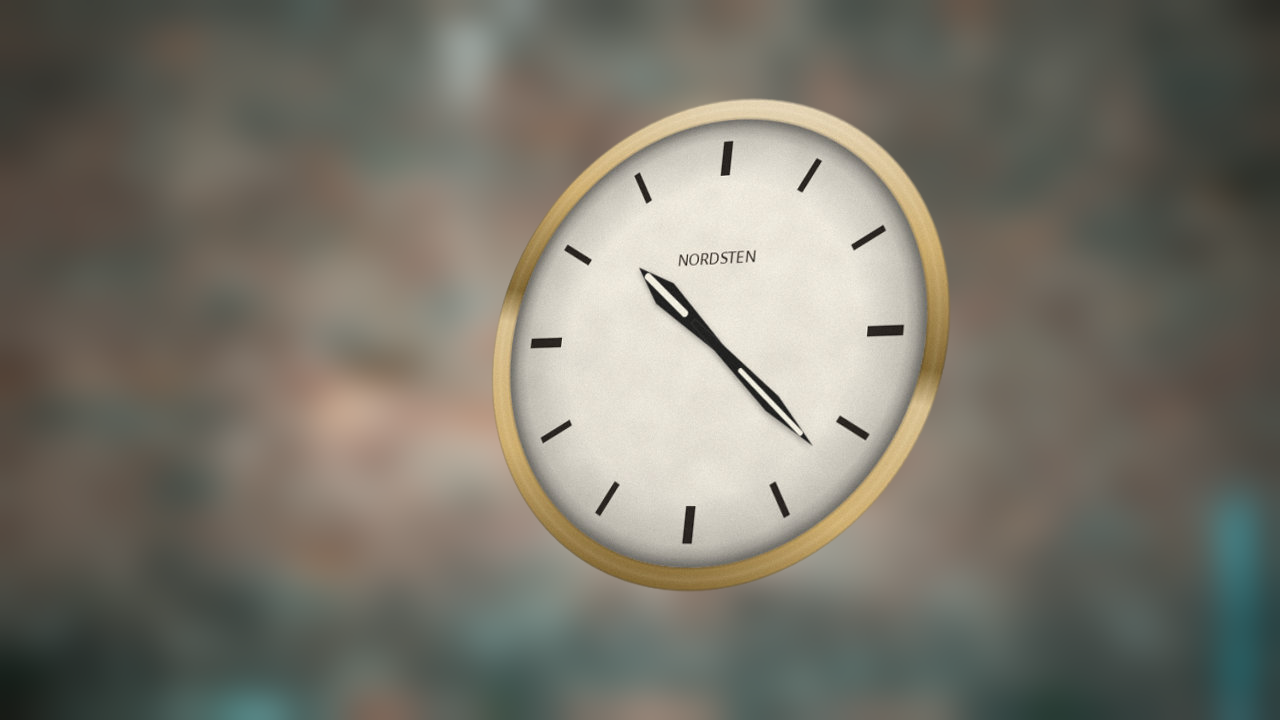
**10:22**
